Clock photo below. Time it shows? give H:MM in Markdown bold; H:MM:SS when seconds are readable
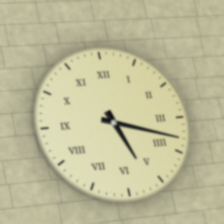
**5:18**
